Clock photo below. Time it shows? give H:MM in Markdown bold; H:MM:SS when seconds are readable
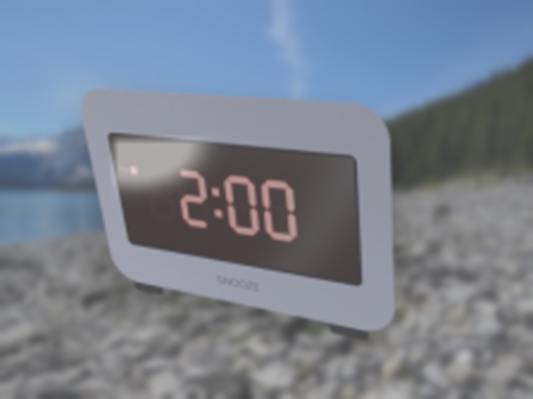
**2:00**
